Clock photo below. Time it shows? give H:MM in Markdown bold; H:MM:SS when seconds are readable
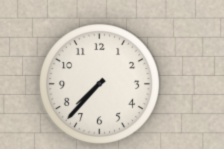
**7:37**
